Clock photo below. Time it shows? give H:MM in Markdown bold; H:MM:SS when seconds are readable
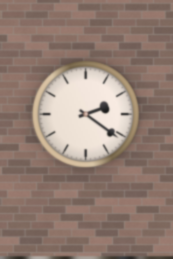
**2:21**
